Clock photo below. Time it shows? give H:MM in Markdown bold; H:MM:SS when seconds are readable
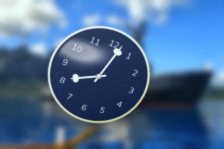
**8:02**
